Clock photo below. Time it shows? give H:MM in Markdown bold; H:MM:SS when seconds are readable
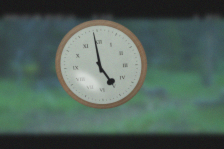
**4:59**
